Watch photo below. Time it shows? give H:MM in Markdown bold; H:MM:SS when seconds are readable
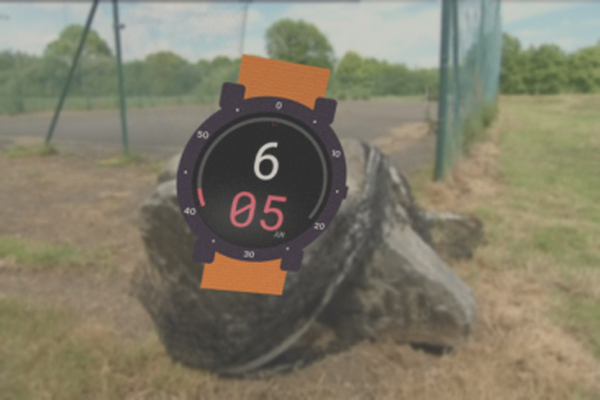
**6:05**
